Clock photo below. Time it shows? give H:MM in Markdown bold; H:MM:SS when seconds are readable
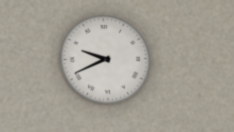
**9:41**
